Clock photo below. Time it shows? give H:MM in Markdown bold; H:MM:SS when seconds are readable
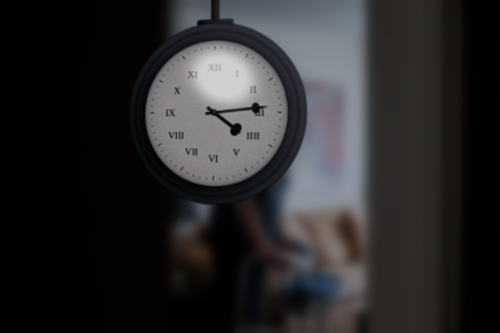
**4:14**
